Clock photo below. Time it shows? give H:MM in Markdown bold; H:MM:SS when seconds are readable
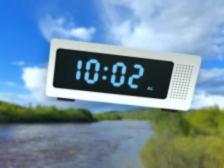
**10:02**
